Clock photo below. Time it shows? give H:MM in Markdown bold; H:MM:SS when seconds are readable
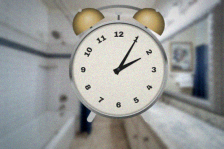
**2:05**
